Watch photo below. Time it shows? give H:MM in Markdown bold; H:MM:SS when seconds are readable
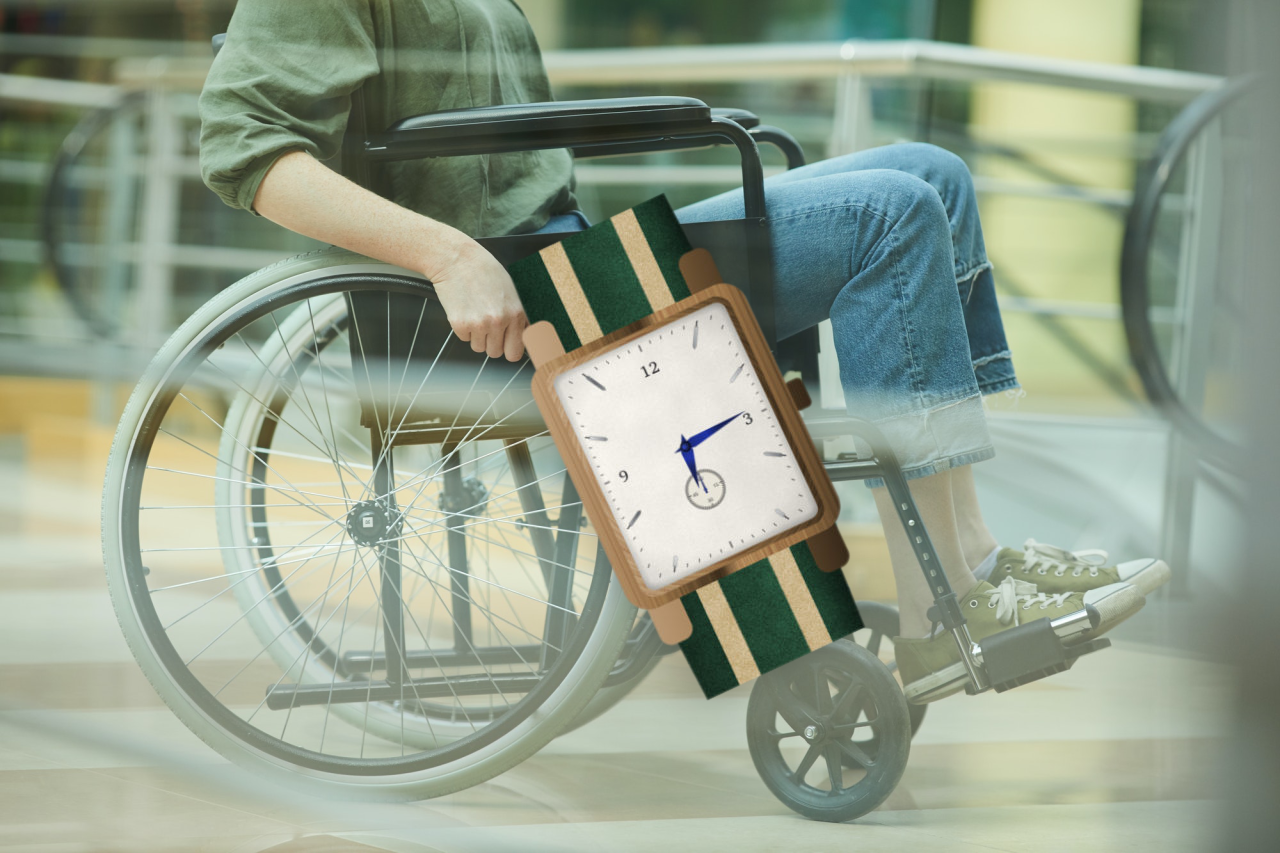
**6:14**
